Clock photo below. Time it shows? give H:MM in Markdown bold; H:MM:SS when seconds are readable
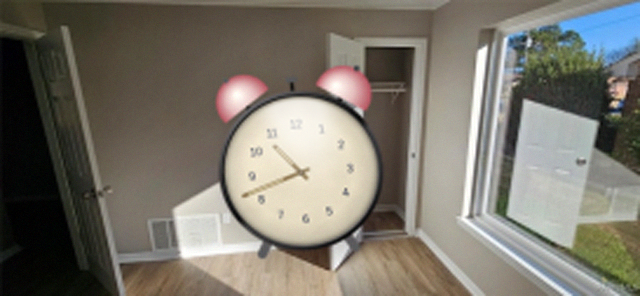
**10:42**
